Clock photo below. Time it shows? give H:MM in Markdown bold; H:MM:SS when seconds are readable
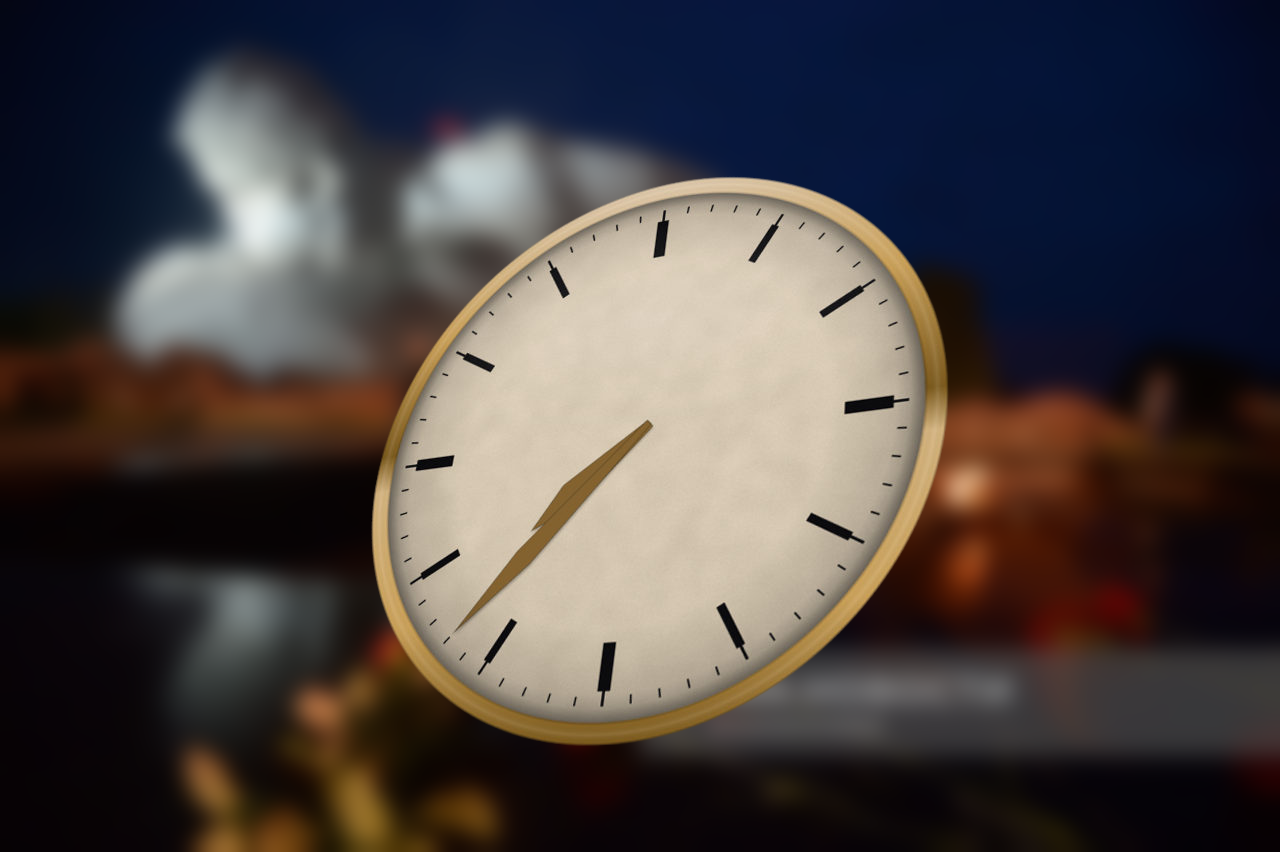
**7:37**
